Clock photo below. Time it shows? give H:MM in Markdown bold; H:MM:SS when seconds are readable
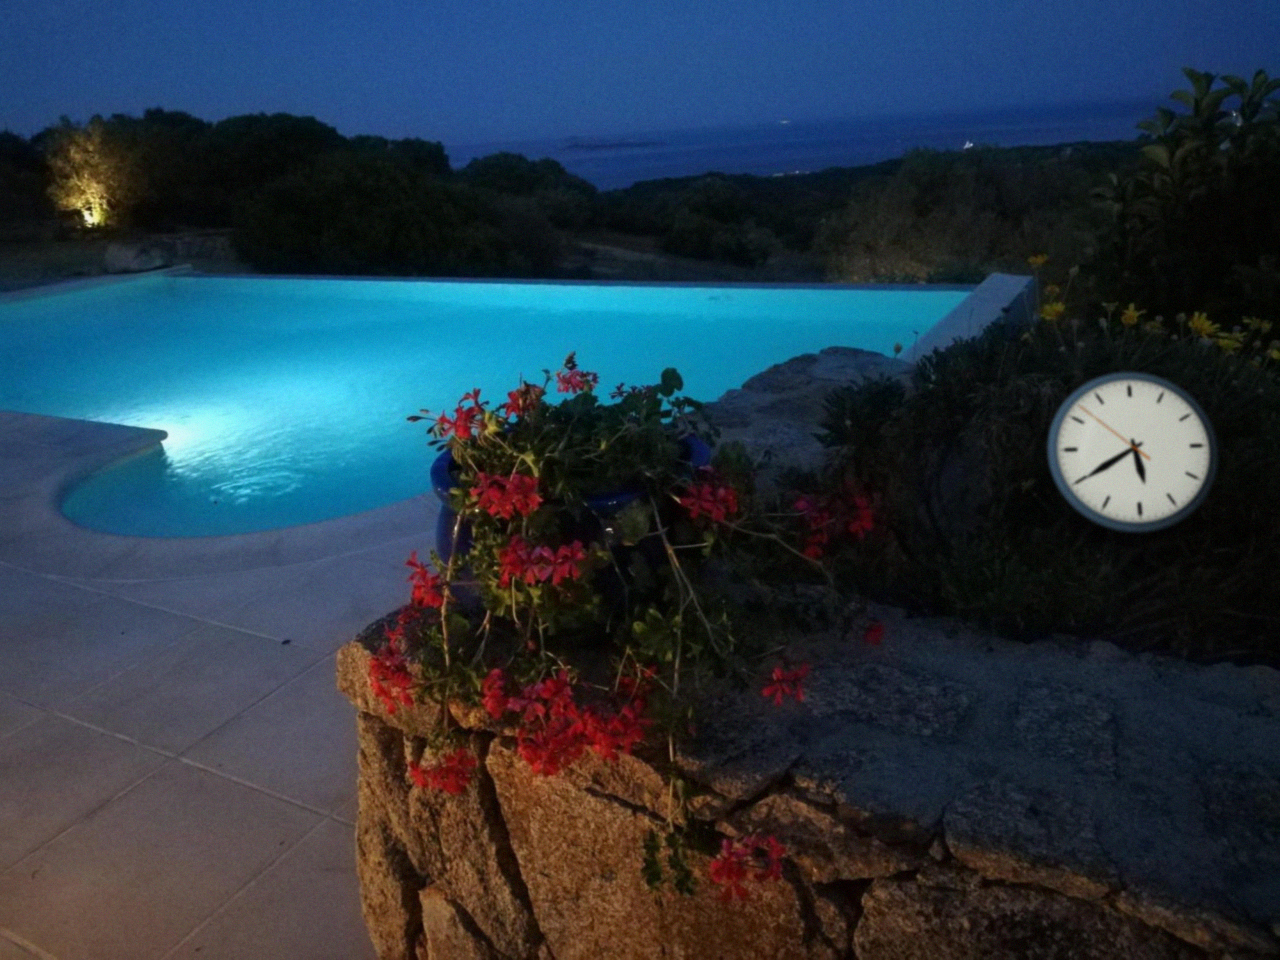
**5:39:52**
